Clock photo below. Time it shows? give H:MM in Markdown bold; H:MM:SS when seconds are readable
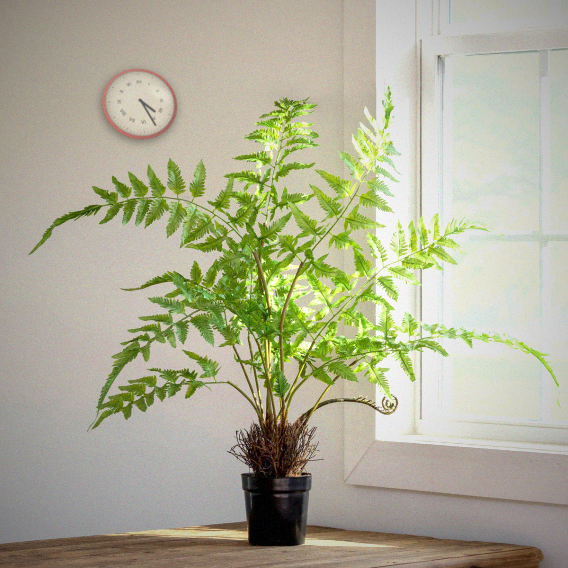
**4:26**
